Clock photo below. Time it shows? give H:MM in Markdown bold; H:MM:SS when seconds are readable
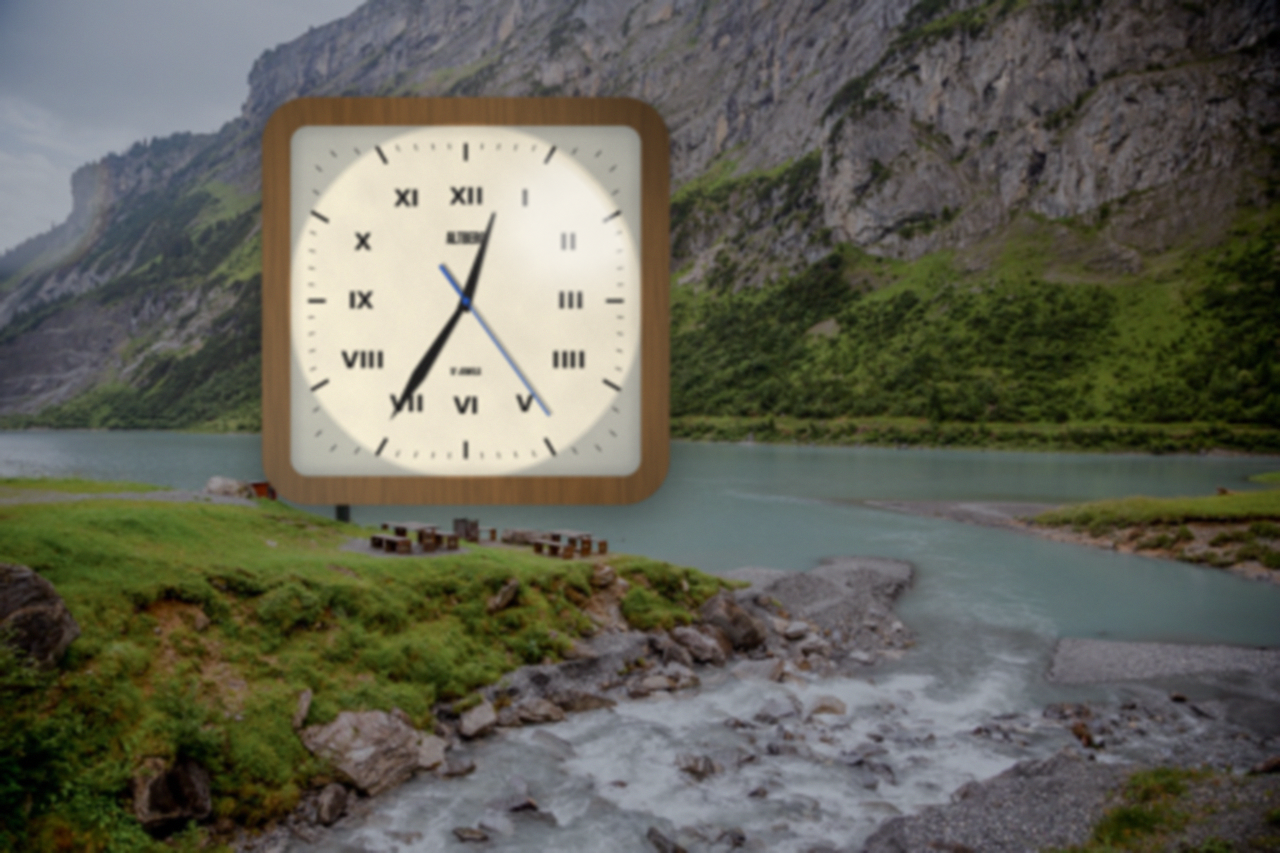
**12:35:24**
